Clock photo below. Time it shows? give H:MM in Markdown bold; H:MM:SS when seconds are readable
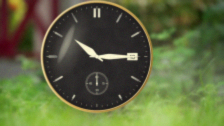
**10:15**
